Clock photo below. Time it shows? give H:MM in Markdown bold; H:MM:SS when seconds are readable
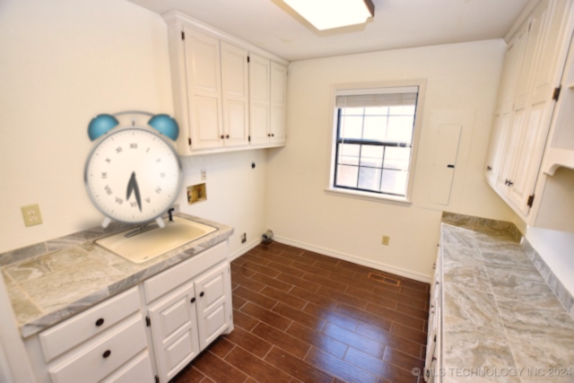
**6:28**
